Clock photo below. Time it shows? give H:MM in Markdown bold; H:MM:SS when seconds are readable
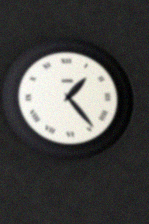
**1:24**
